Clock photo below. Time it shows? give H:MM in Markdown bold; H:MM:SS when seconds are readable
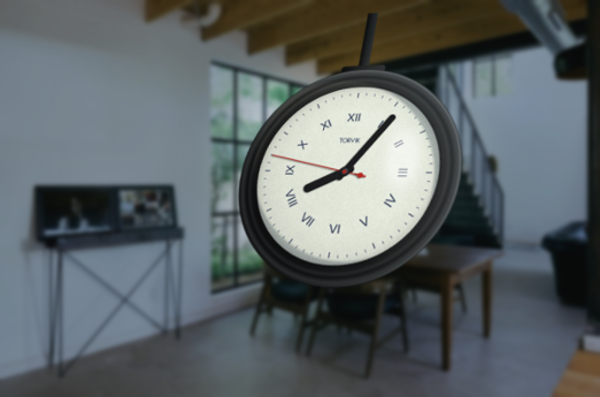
**8:05:47**
